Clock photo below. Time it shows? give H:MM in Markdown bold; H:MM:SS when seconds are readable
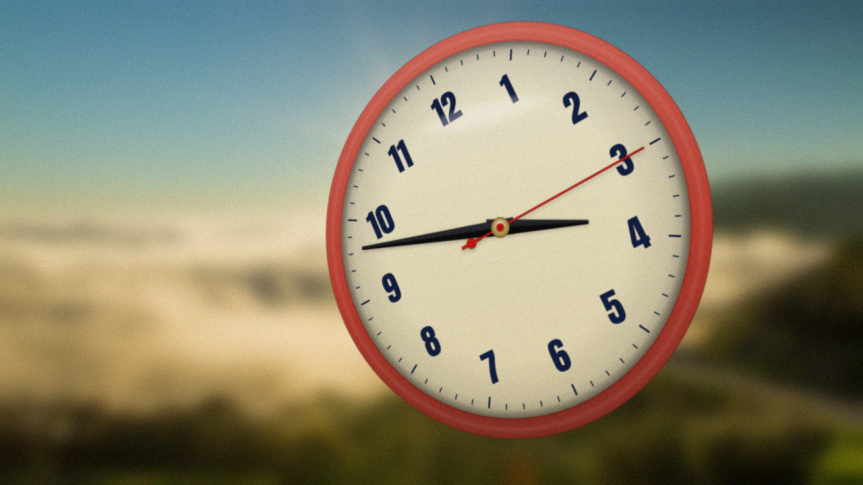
**3:48:15**
